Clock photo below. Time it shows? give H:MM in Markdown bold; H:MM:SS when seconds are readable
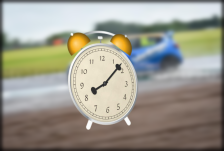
**8:08**
